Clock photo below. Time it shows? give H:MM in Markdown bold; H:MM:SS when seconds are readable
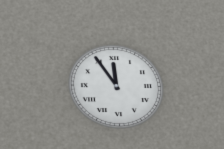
**11:55**
